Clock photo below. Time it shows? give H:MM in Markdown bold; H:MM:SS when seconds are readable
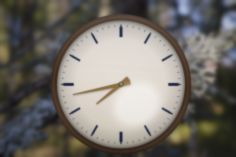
**7:43**
